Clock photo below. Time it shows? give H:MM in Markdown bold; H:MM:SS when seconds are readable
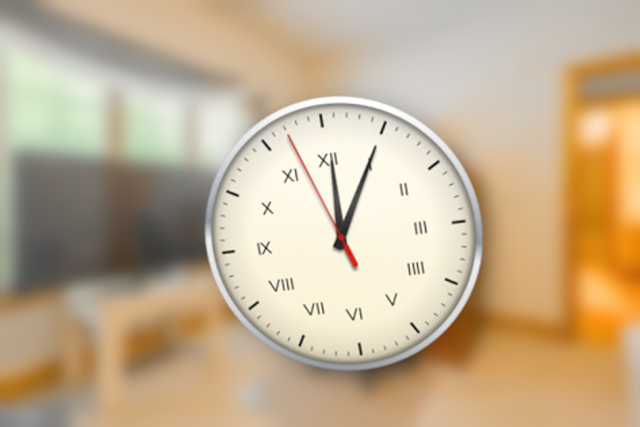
**12:04:57**
